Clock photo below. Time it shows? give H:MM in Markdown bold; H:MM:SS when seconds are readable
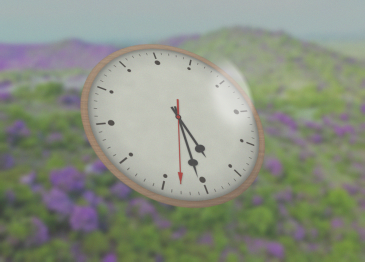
**5:30:33**
